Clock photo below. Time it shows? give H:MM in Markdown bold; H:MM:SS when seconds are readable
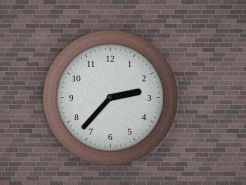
**2:37**
